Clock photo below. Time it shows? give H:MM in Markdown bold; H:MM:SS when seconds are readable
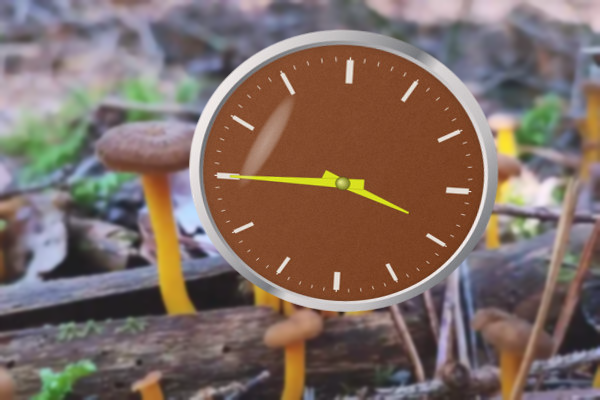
**3:45**
